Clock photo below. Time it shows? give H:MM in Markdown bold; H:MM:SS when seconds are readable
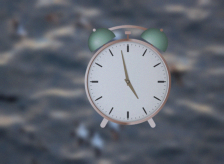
**4:58**
